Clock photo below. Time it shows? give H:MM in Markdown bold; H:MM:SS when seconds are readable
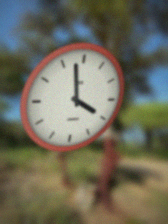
**3:58**
